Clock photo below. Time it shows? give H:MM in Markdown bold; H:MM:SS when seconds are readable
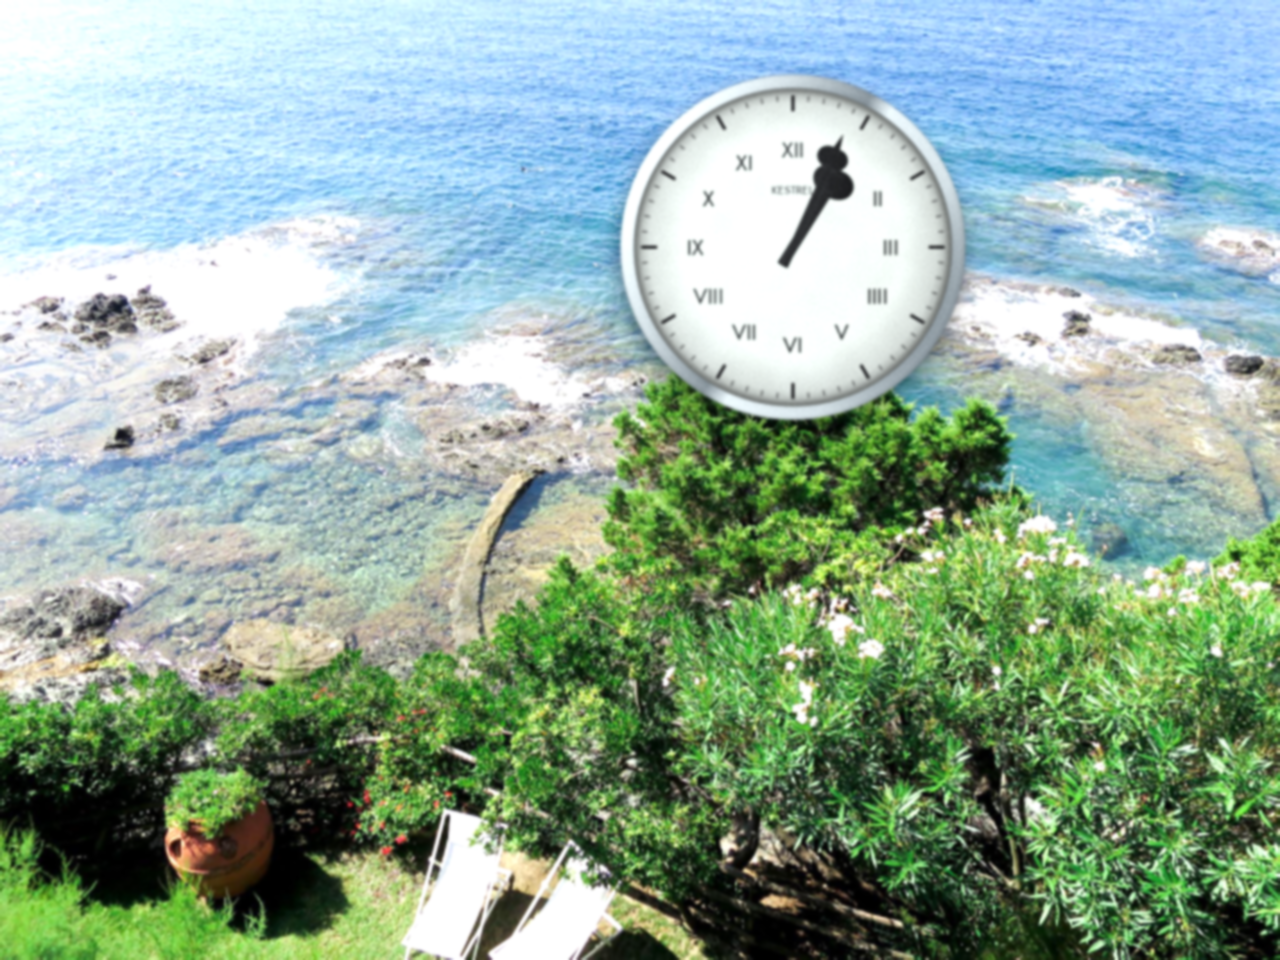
**1:04**
